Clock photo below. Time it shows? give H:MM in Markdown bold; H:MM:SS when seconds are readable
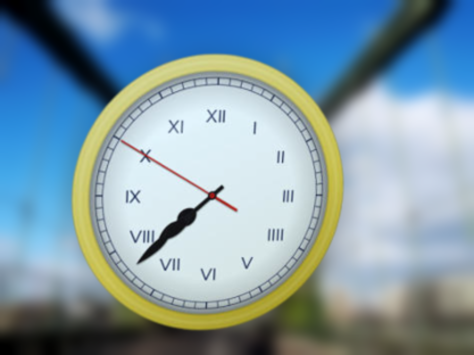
**7:37:50**
